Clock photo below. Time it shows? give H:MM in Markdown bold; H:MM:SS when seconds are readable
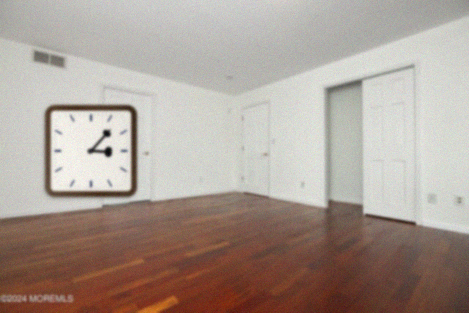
**3:07**
